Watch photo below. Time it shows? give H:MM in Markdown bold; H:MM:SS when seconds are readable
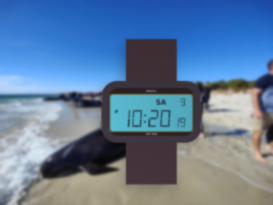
**10:20**
